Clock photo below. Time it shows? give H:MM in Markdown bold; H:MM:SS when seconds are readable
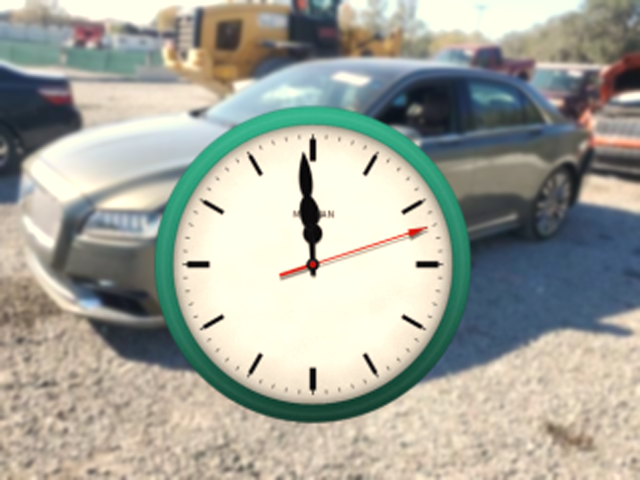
**11:59:12**
